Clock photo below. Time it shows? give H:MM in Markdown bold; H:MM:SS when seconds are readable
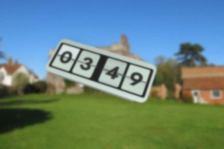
**3:49**
